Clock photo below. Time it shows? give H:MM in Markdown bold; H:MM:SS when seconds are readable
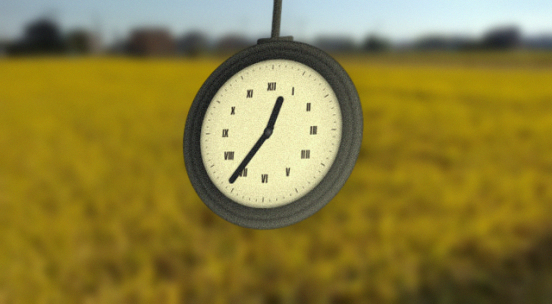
**12:36**
